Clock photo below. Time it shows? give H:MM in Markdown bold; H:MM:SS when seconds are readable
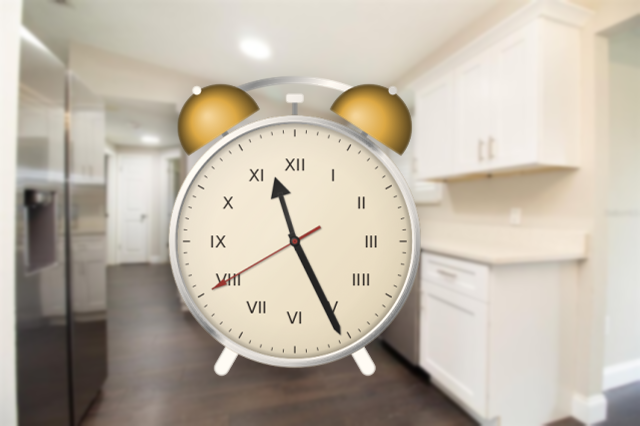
**11:25:40**
